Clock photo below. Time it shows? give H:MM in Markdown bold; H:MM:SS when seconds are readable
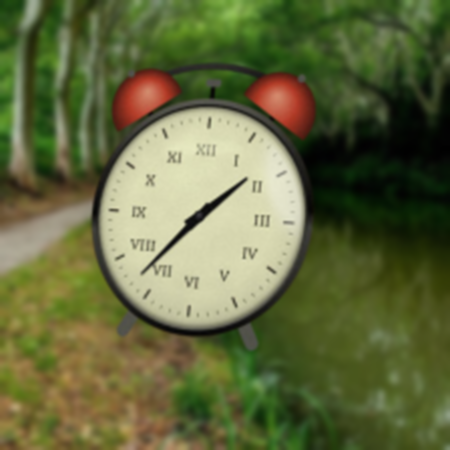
**1:37**
